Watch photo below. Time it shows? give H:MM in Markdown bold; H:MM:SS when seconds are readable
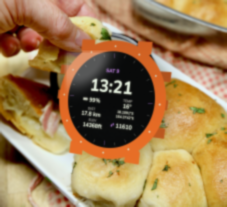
**13:21**
